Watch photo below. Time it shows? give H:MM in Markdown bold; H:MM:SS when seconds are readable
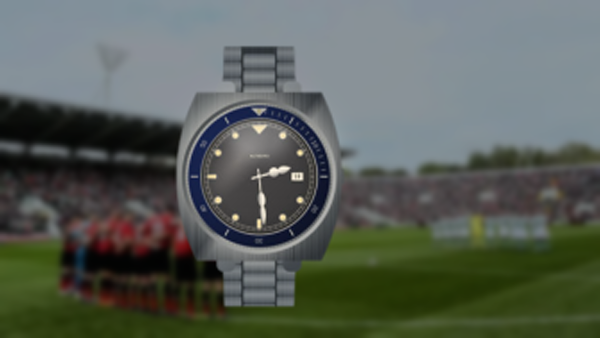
**2:29**
